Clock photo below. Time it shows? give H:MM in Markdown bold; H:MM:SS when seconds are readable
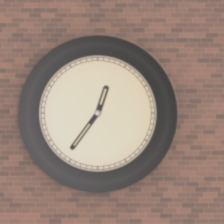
**12:36**
